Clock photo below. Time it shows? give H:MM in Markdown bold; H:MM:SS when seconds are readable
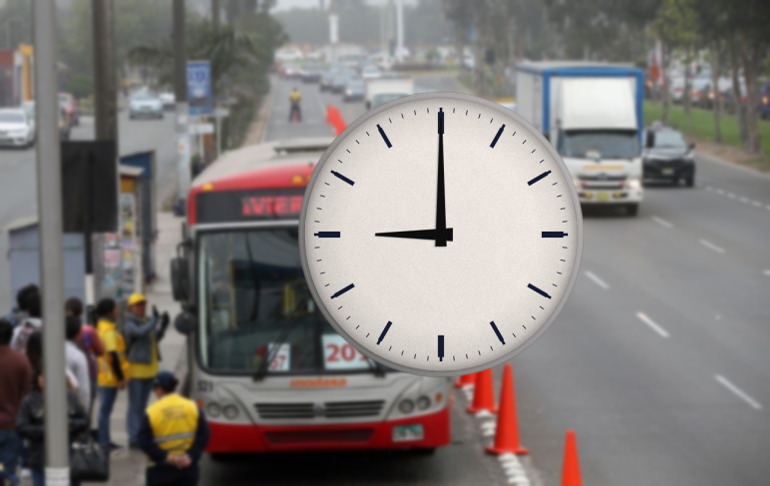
**9:00**
